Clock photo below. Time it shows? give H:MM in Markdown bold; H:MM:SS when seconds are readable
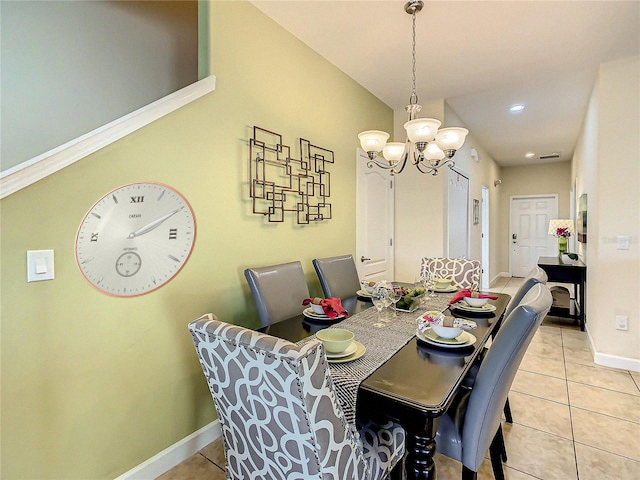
**2:10**
